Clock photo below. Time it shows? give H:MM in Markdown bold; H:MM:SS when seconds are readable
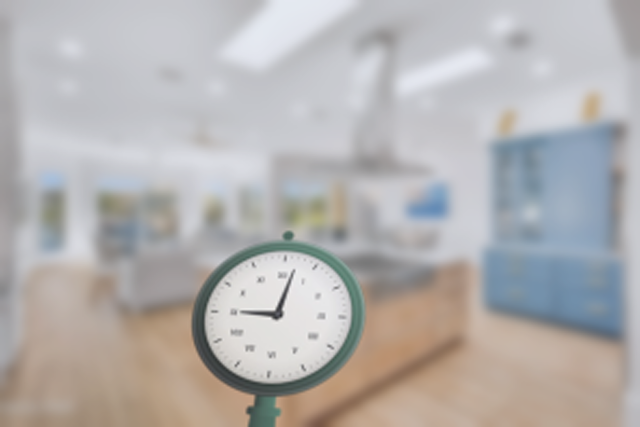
**9:02**
